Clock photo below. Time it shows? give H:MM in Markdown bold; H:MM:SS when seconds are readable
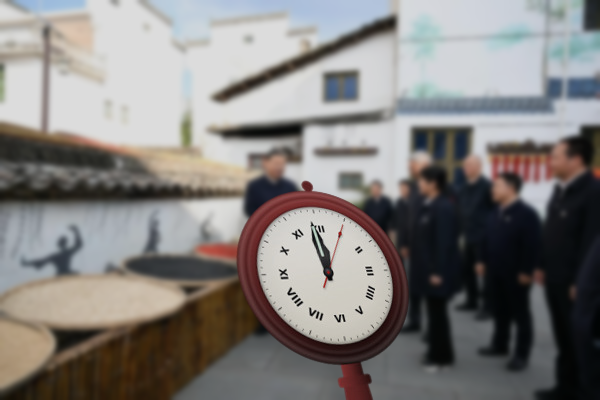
**11:59:05**
